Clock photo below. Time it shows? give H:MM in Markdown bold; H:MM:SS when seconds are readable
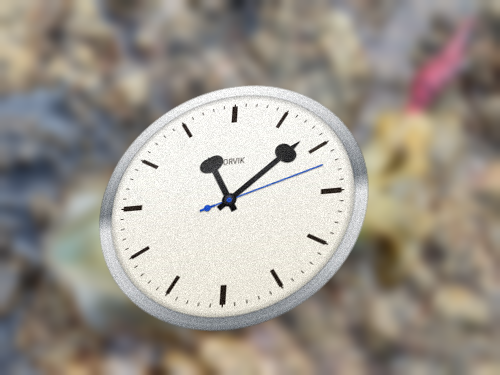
**11:08:12**
